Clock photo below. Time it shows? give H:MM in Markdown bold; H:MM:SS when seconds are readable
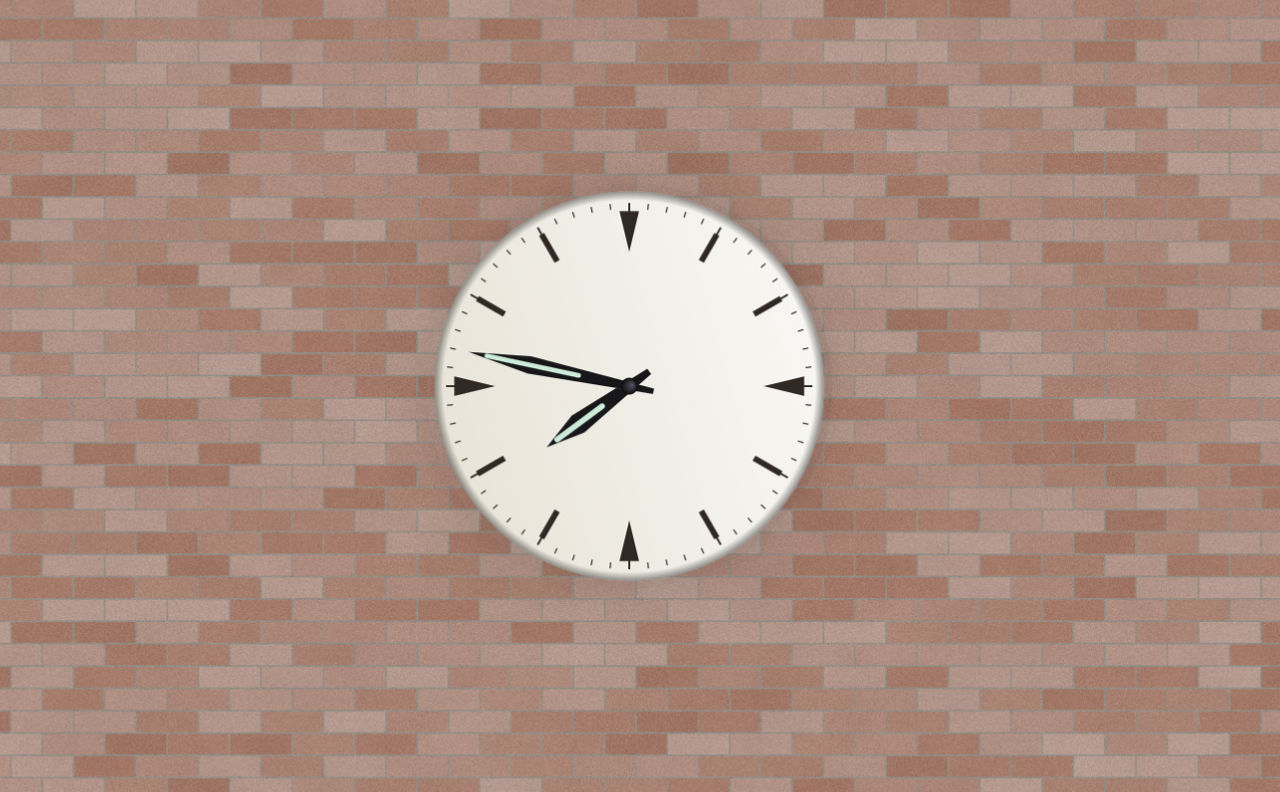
**7:47**
